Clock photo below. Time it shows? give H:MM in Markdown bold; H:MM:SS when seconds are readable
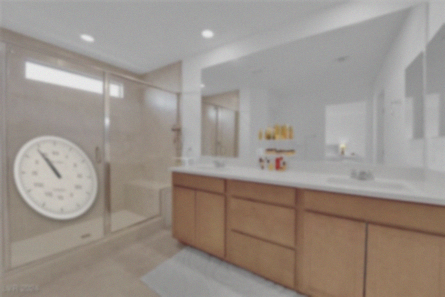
**10:54**
